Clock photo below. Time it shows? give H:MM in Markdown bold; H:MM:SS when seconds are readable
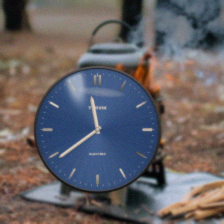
**11:39**
